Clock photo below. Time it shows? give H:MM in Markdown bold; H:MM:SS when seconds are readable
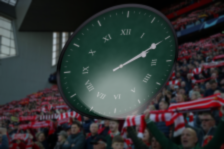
**2:10**
